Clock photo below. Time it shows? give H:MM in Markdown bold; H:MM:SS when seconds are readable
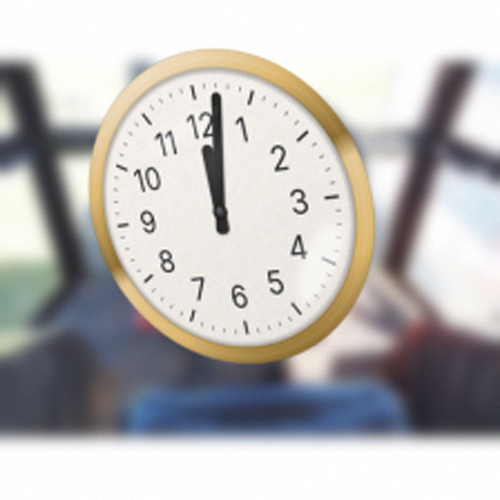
**12:02**
